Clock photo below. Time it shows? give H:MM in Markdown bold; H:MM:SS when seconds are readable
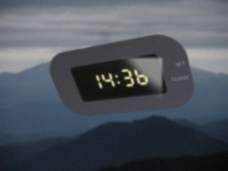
**14:36**
